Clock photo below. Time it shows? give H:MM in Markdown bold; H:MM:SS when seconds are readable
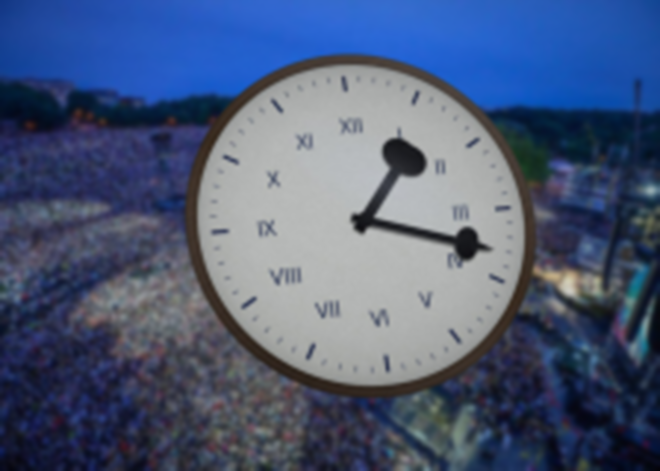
**1:18**
